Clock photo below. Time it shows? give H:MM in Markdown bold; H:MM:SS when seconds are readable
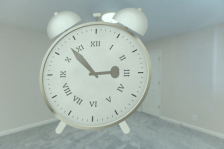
**2:53**
